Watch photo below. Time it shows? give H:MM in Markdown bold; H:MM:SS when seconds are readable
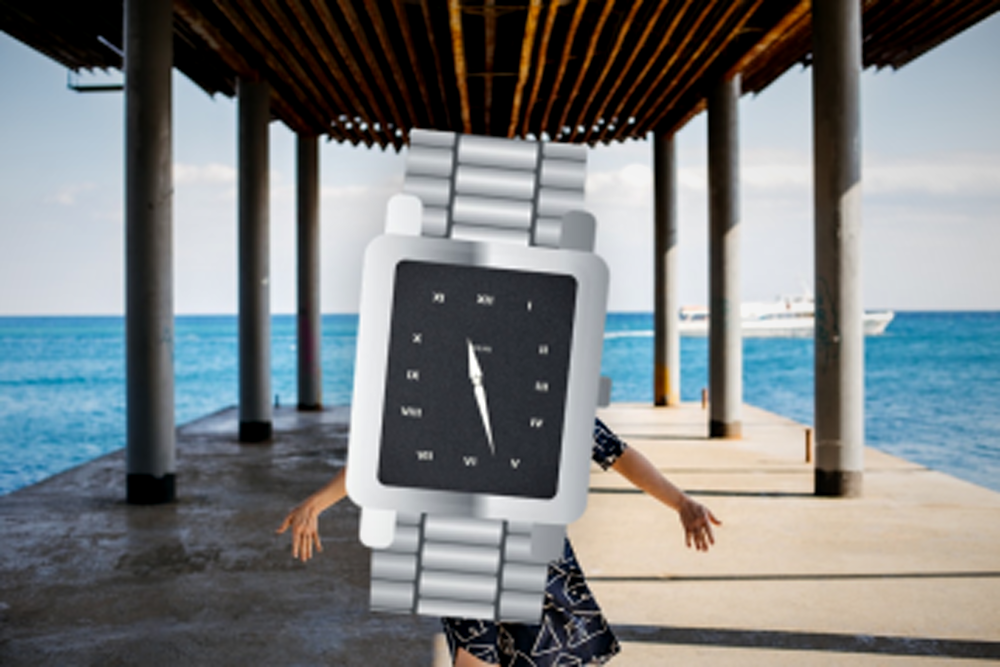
**11:27**
